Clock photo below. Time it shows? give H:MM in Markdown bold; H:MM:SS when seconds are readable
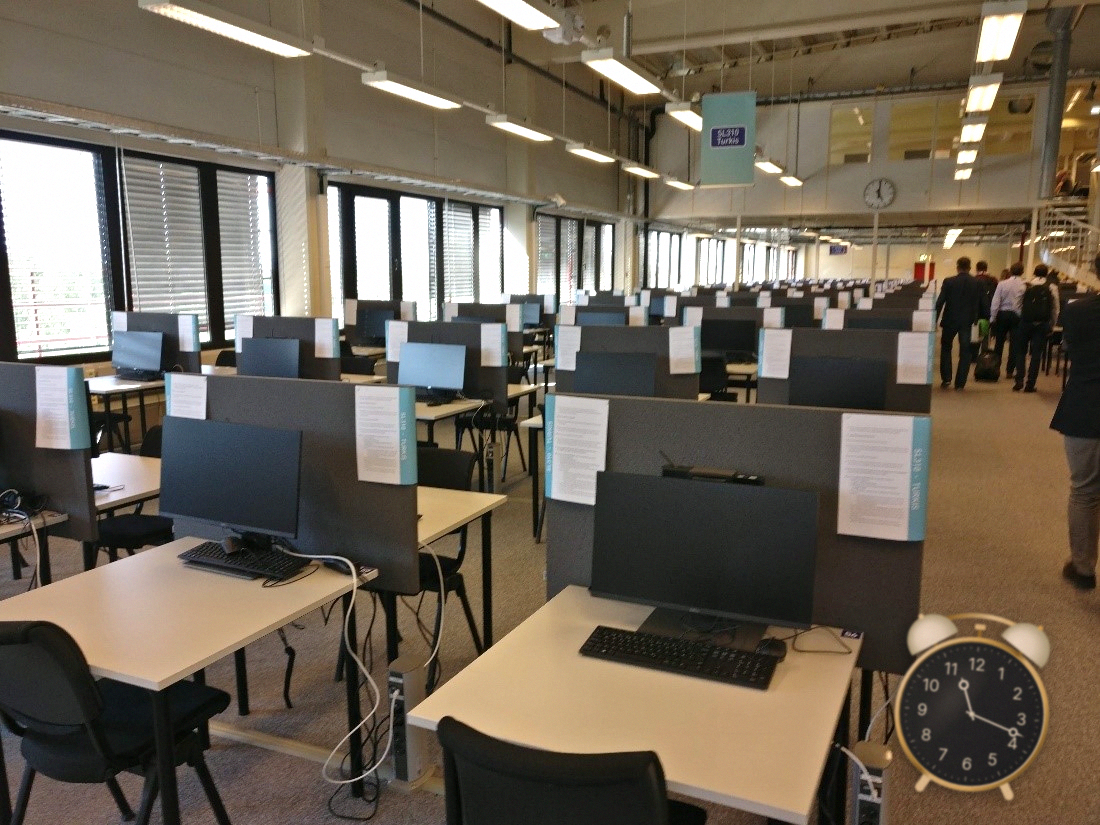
**11:18**
